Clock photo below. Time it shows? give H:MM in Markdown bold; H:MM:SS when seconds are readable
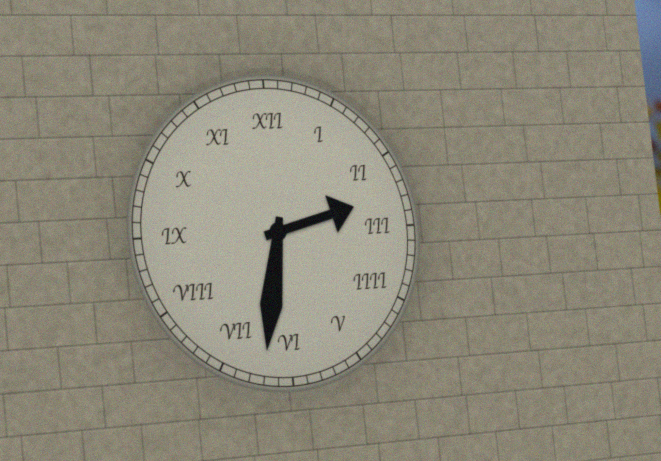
**2:32**
